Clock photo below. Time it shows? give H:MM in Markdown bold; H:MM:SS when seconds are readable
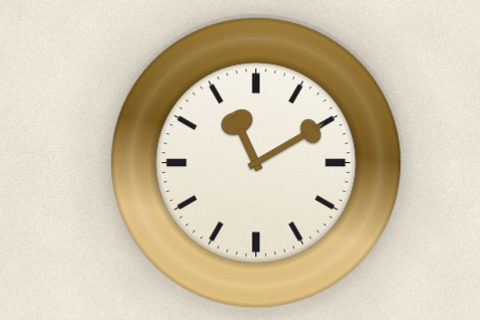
**11:10**
